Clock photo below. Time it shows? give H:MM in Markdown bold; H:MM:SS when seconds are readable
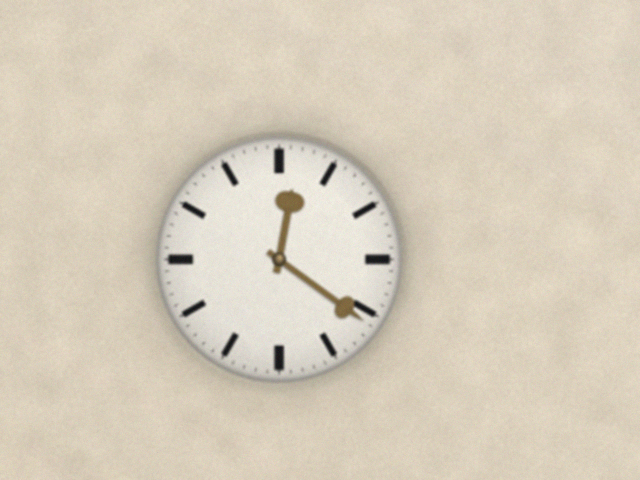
**12:21**
